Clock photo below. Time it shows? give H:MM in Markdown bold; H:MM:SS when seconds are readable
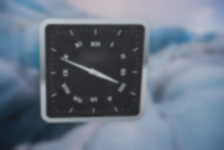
**3:49**
